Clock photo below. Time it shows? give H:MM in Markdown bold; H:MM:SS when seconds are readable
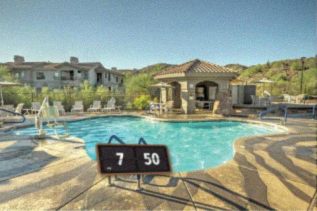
**7:50**
